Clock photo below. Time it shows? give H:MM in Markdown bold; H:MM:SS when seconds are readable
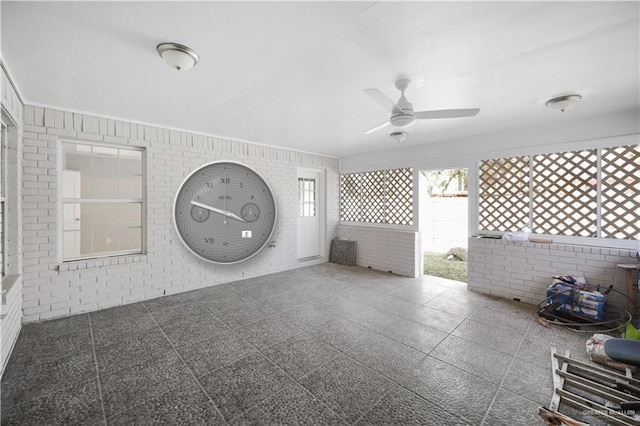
**3:48**
